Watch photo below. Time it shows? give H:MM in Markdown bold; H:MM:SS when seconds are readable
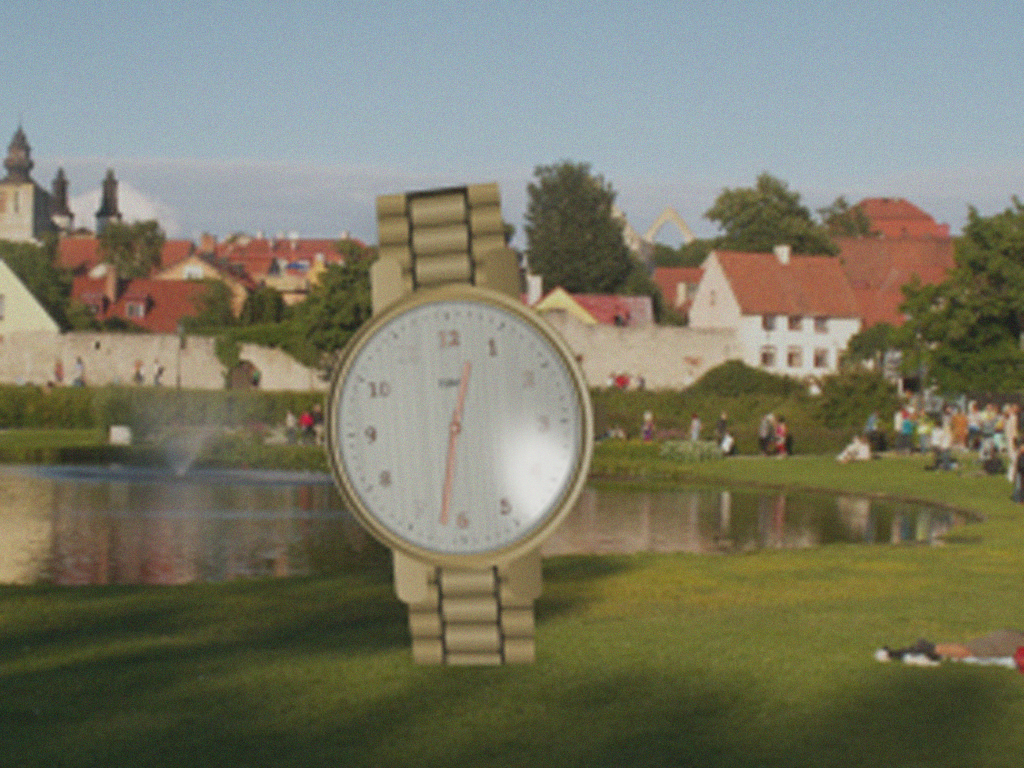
**12:32**
